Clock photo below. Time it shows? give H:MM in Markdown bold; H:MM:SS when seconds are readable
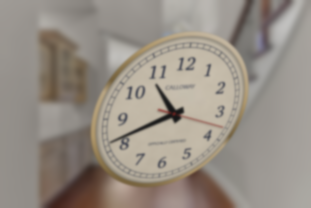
**10:41:18**
